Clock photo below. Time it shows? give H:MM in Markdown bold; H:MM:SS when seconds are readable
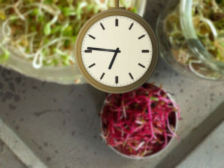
**6:46**
